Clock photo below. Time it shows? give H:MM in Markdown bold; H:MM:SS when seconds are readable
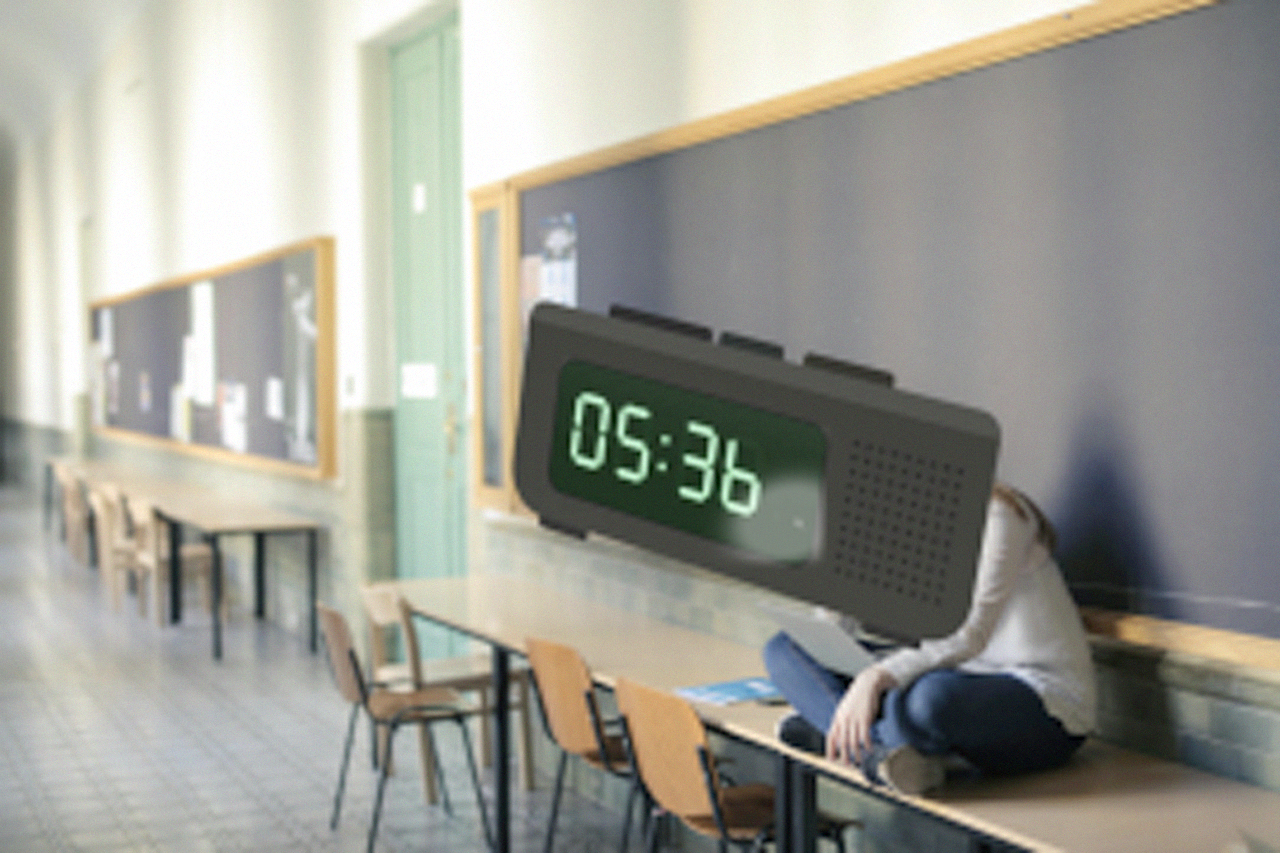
**5:36**
